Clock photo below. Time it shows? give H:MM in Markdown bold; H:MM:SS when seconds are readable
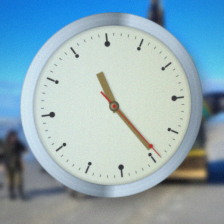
**11:24:24**
